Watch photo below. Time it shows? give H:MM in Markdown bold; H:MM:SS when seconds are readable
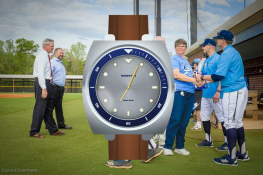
**7:04**
